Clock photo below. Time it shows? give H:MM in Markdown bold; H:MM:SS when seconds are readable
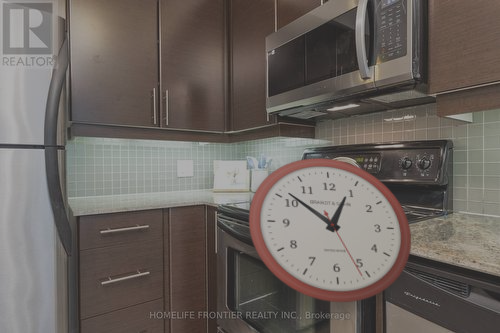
**12:51:26**
